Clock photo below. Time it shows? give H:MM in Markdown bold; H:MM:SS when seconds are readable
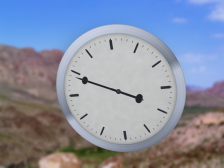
**3:49**
